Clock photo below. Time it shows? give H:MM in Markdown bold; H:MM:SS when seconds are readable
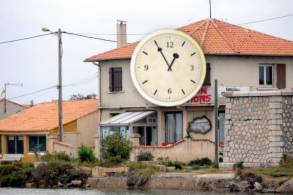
**12:55**
